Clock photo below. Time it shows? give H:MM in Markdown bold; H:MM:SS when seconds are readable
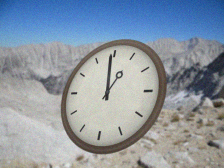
**12:59**
